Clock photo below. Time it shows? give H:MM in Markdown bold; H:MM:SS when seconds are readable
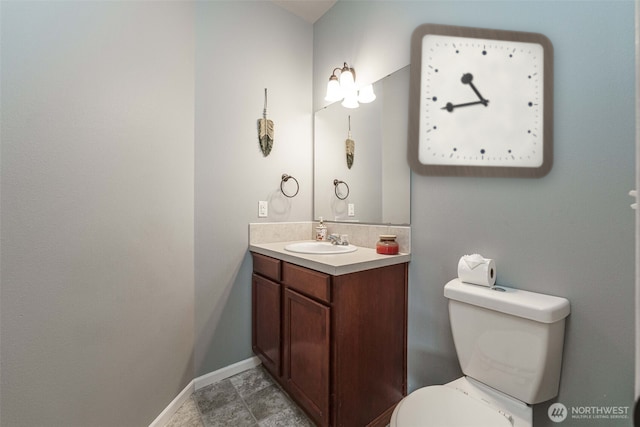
**10:43**
